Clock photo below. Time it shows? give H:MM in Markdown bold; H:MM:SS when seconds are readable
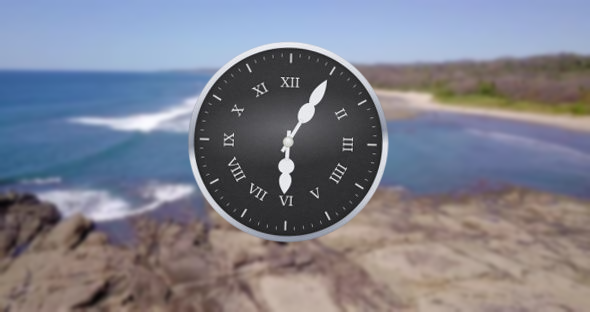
**6:05**
